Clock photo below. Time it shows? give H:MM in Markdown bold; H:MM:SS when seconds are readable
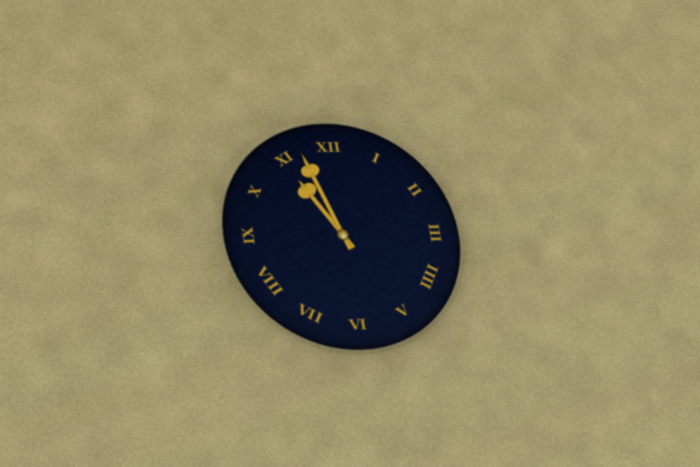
**10:57**
